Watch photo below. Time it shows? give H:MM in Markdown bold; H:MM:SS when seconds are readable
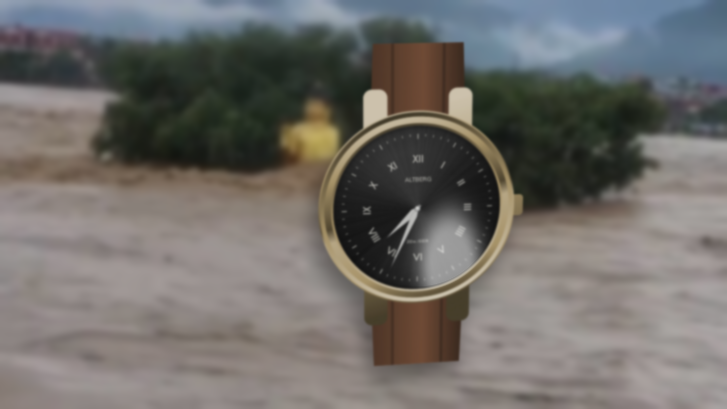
**7:34**
